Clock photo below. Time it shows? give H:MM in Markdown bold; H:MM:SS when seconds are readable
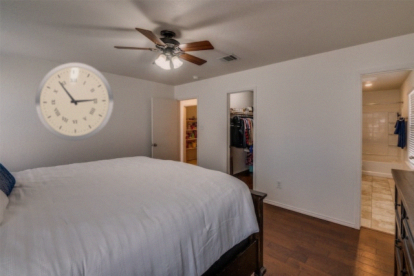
**2:54**
